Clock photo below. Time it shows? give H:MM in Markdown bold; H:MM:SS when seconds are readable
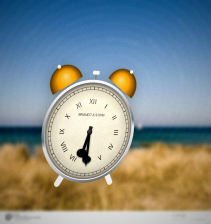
**6:30**
